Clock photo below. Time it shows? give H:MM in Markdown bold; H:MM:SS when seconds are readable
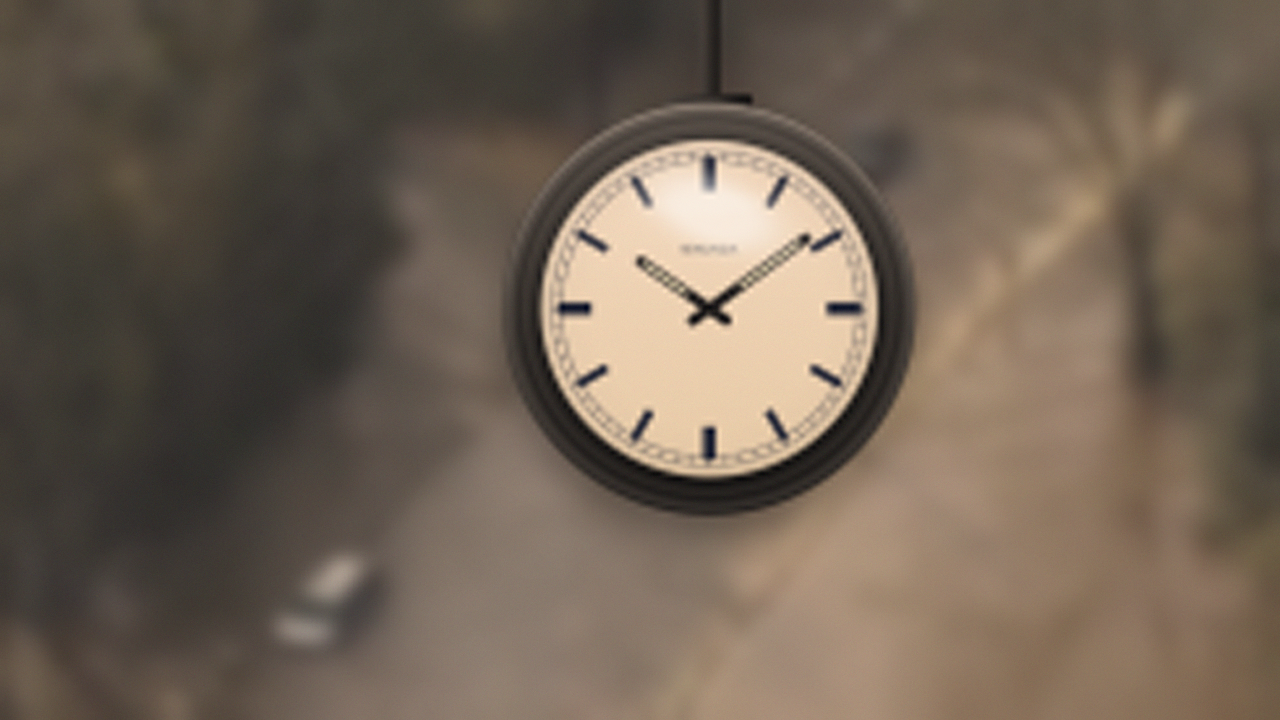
**10:09**
